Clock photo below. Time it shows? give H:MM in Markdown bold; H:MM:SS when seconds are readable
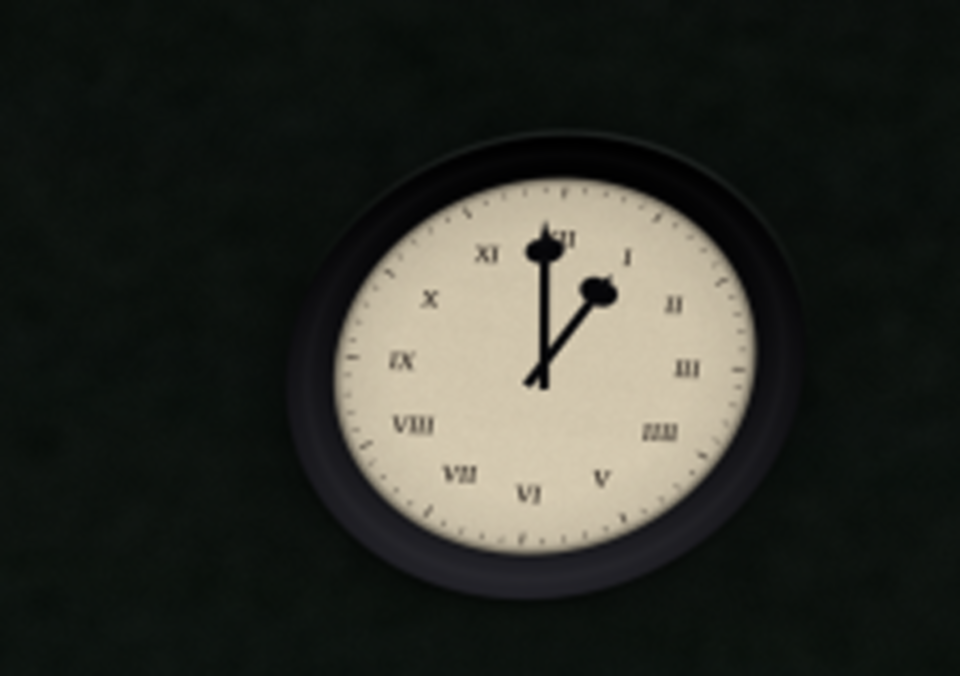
**12:59**
